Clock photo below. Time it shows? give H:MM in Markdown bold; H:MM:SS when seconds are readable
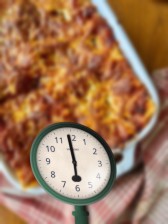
**5:59**
